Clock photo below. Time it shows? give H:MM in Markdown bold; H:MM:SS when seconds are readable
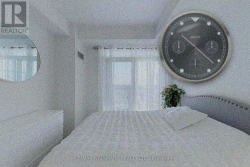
**10:22**
